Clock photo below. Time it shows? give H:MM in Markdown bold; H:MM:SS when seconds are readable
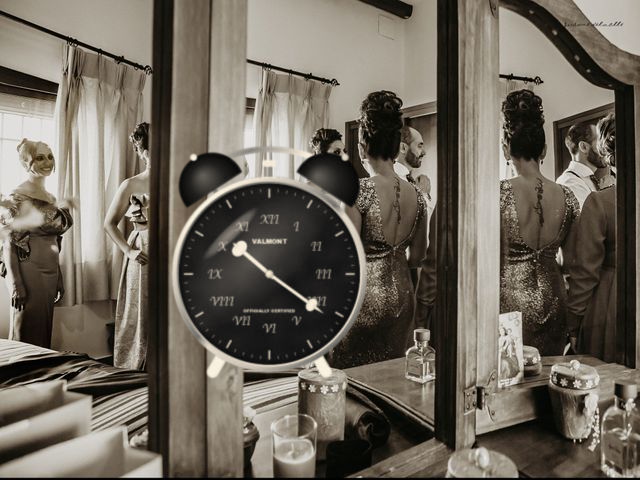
**10:21**
